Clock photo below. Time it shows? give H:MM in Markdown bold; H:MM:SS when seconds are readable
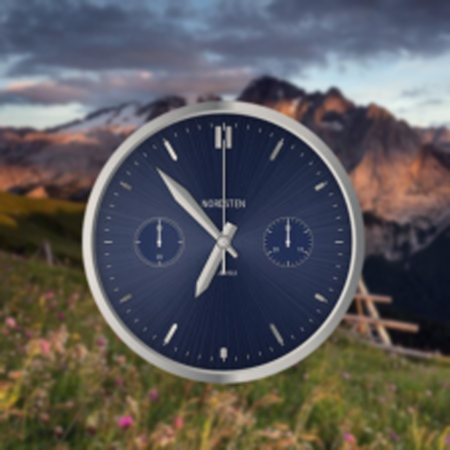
**6:53**
